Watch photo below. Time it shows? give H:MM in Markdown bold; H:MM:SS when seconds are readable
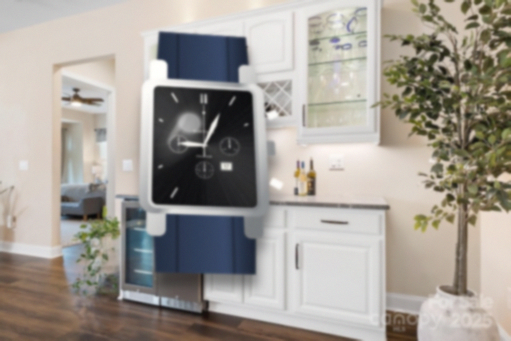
**9:04**
